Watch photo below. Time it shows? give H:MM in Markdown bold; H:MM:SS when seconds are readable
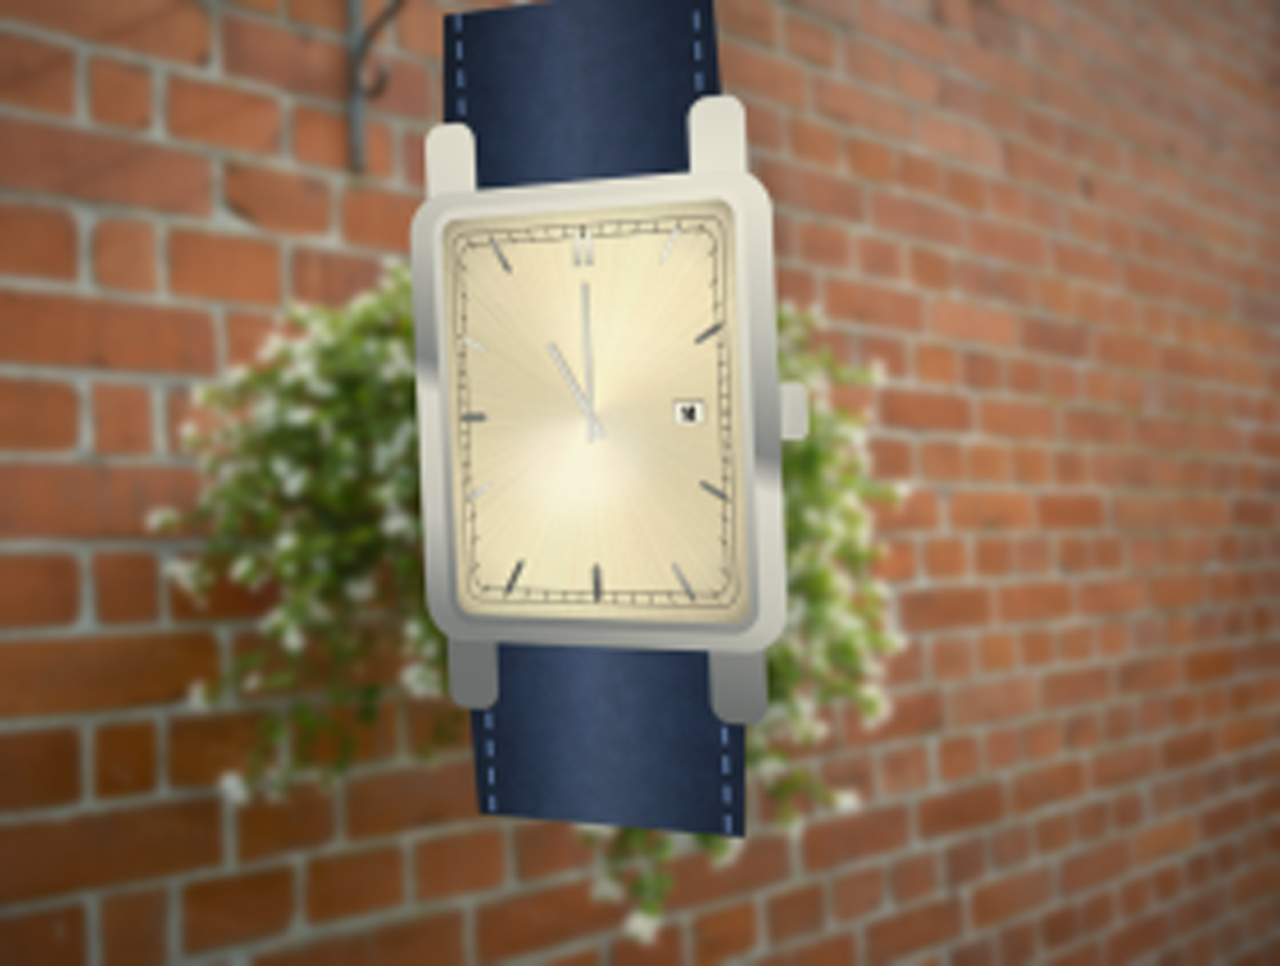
**11:00**
